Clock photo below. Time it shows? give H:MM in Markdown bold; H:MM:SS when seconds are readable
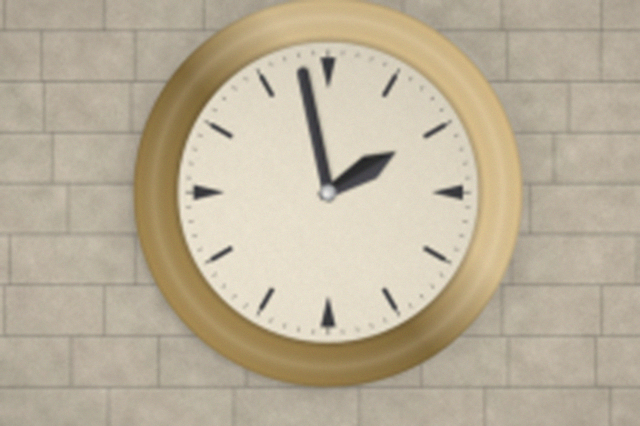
**1:58**
